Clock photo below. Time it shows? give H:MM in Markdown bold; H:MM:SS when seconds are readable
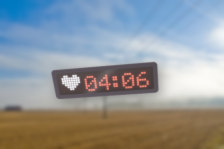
**4:06**
